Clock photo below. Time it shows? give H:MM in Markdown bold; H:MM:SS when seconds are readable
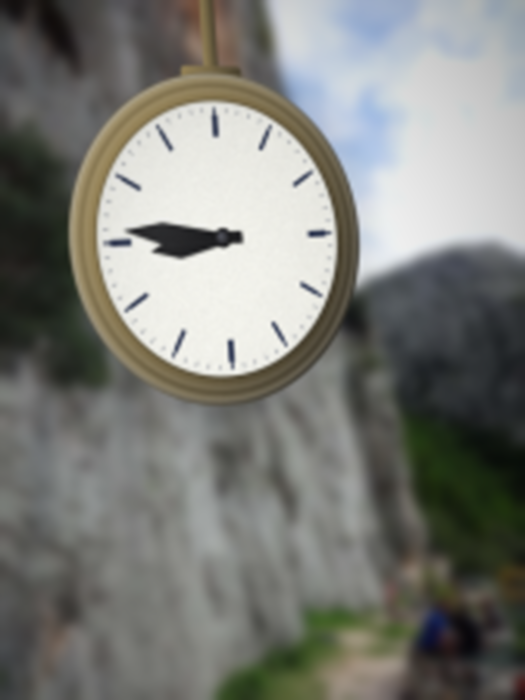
**8:46**
